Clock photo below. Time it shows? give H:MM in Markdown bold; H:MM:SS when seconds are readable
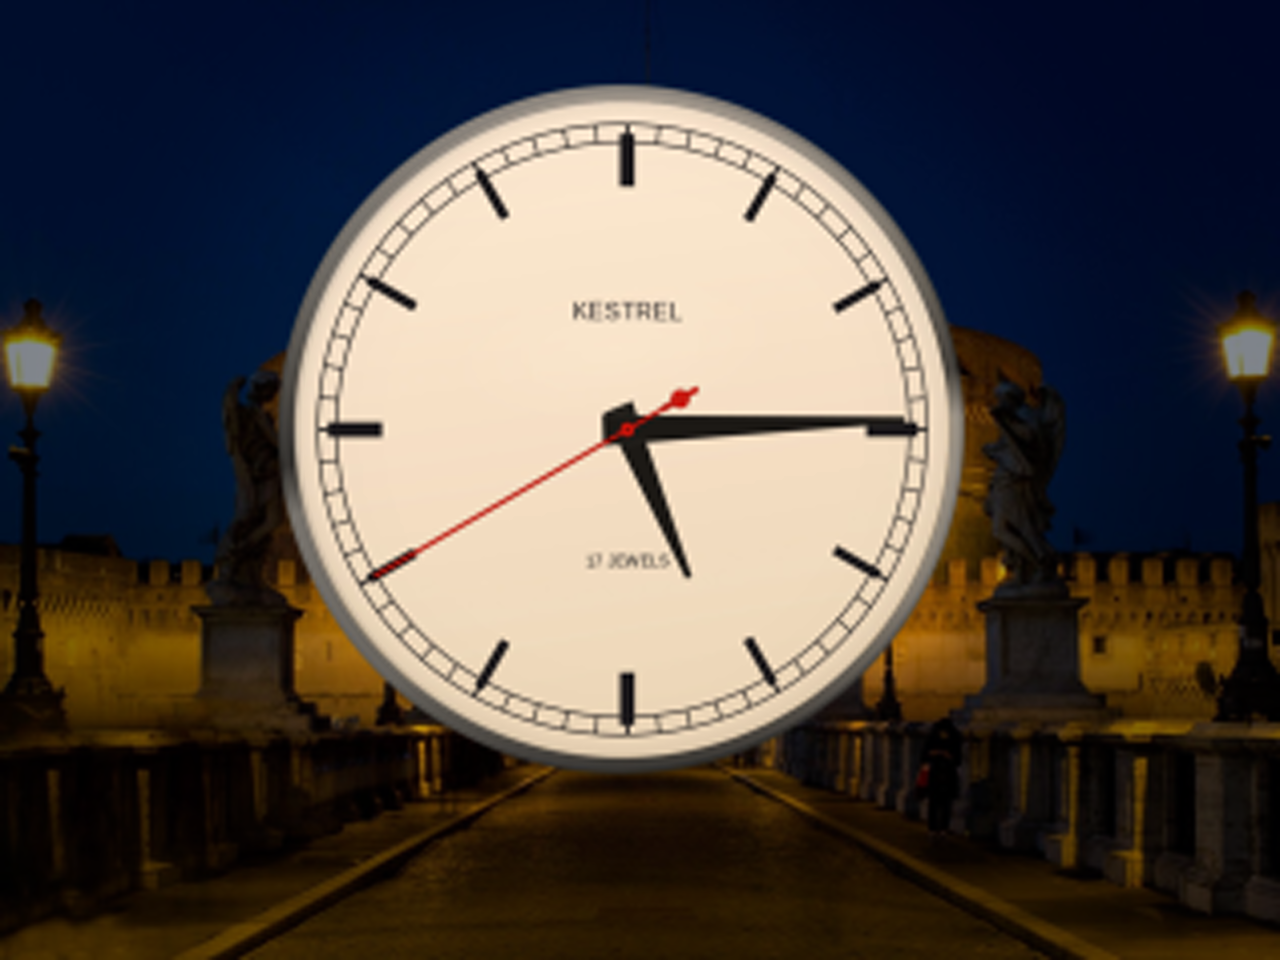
**5:14:40**
